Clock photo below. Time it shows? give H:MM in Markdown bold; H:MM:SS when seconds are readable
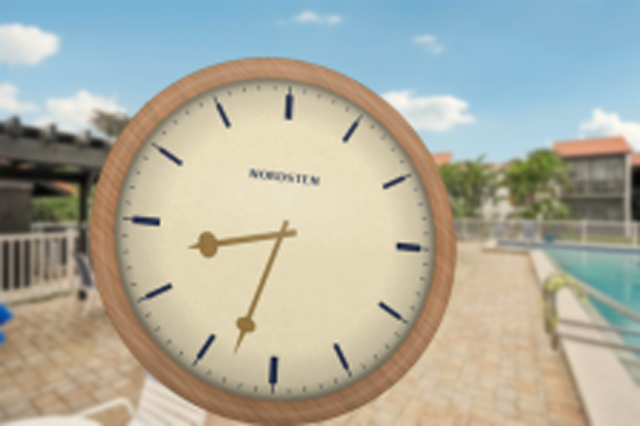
**8:33**
